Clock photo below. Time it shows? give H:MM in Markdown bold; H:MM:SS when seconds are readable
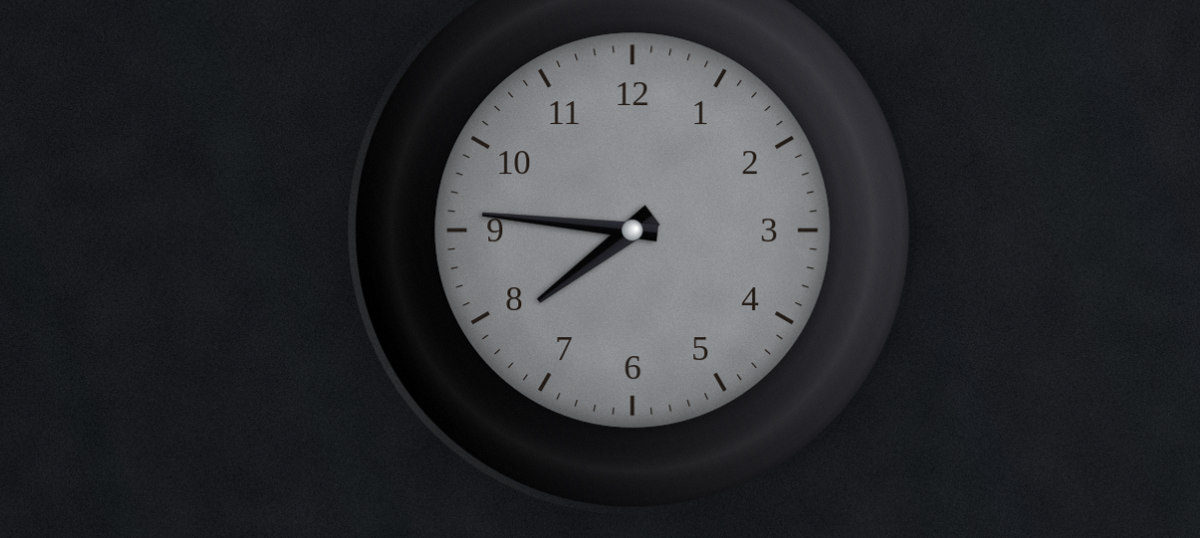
**7:46**
